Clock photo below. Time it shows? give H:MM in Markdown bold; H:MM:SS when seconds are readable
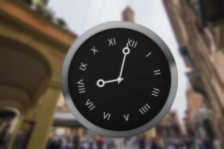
**7:59**
